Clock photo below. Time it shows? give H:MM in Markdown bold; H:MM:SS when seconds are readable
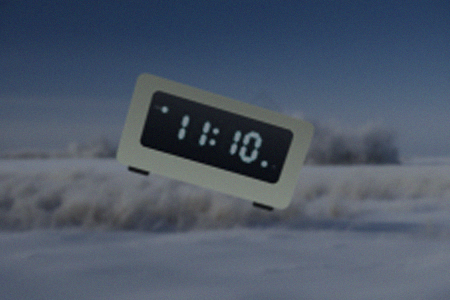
**11:10**
